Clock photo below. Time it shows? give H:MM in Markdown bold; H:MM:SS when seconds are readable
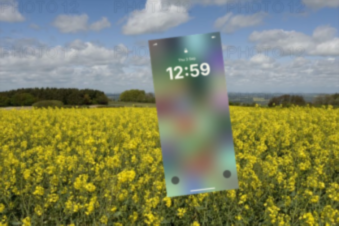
**12:59**
